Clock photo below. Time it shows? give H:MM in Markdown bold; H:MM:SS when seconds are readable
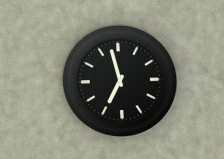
**6:58**
